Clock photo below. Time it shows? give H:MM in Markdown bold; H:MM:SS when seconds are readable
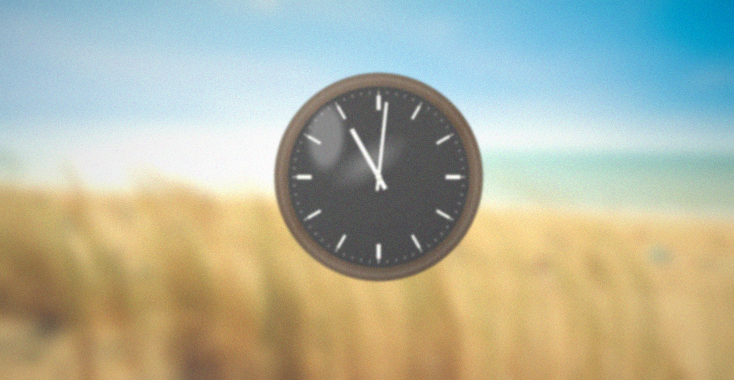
**11:01**
